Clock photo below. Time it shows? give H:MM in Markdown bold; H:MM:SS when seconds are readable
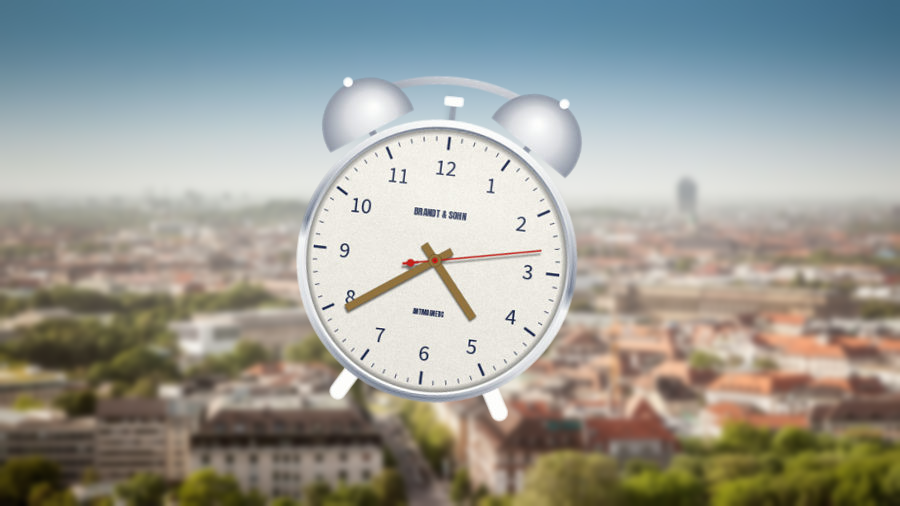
**4:39:13**
